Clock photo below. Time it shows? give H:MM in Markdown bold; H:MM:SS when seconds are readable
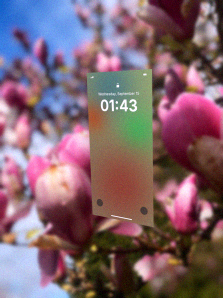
**1:43**
